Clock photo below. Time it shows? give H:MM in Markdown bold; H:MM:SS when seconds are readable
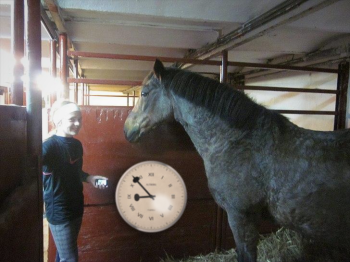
**8:53**
